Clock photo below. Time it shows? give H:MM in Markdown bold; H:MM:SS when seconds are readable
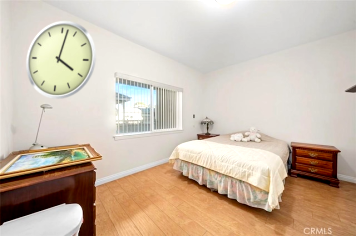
**4:02**
